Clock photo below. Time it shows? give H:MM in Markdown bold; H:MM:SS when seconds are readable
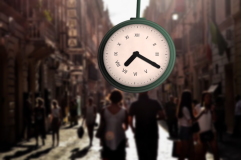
**7:20**
